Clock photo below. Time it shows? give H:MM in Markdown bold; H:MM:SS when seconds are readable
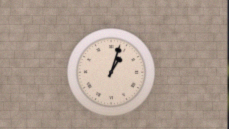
**1:03**
